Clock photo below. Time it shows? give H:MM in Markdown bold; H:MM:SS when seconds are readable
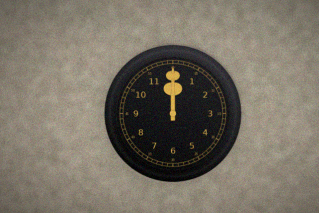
**12:00**
